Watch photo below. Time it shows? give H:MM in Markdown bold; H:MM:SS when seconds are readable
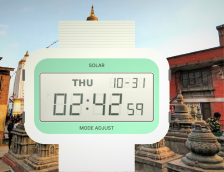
**2:42:59**
